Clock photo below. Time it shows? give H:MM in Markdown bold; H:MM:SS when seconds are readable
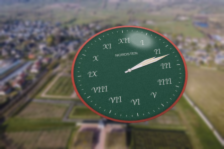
**2:12**
